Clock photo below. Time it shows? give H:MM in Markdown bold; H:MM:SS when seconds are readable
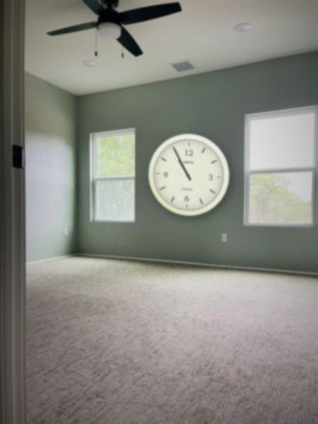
**10:55**
